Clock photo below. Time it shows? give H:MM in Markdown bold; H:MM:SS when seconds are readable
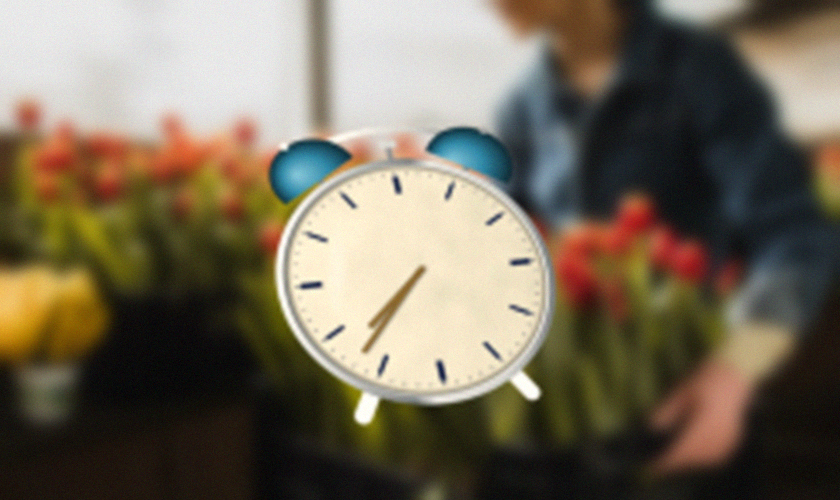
**7:37**
